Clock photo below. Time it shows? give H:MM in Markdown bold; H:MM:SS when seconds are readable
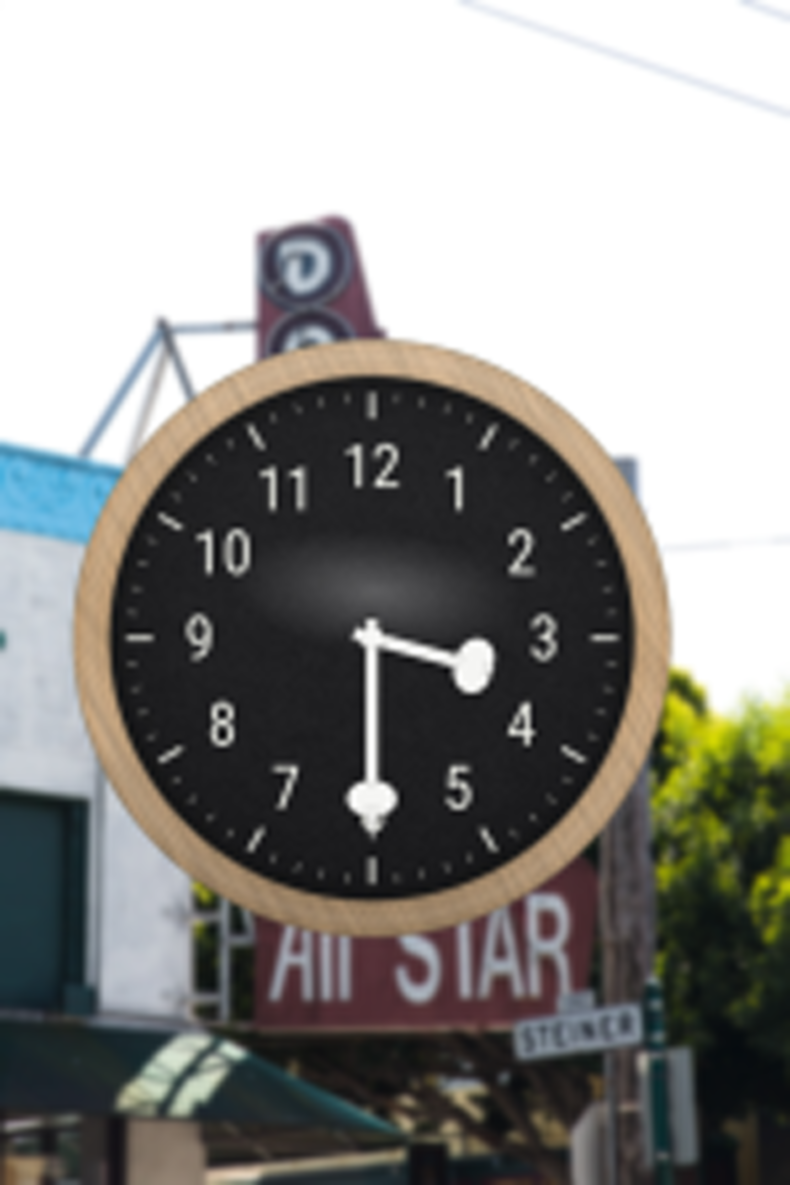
**3:30**
